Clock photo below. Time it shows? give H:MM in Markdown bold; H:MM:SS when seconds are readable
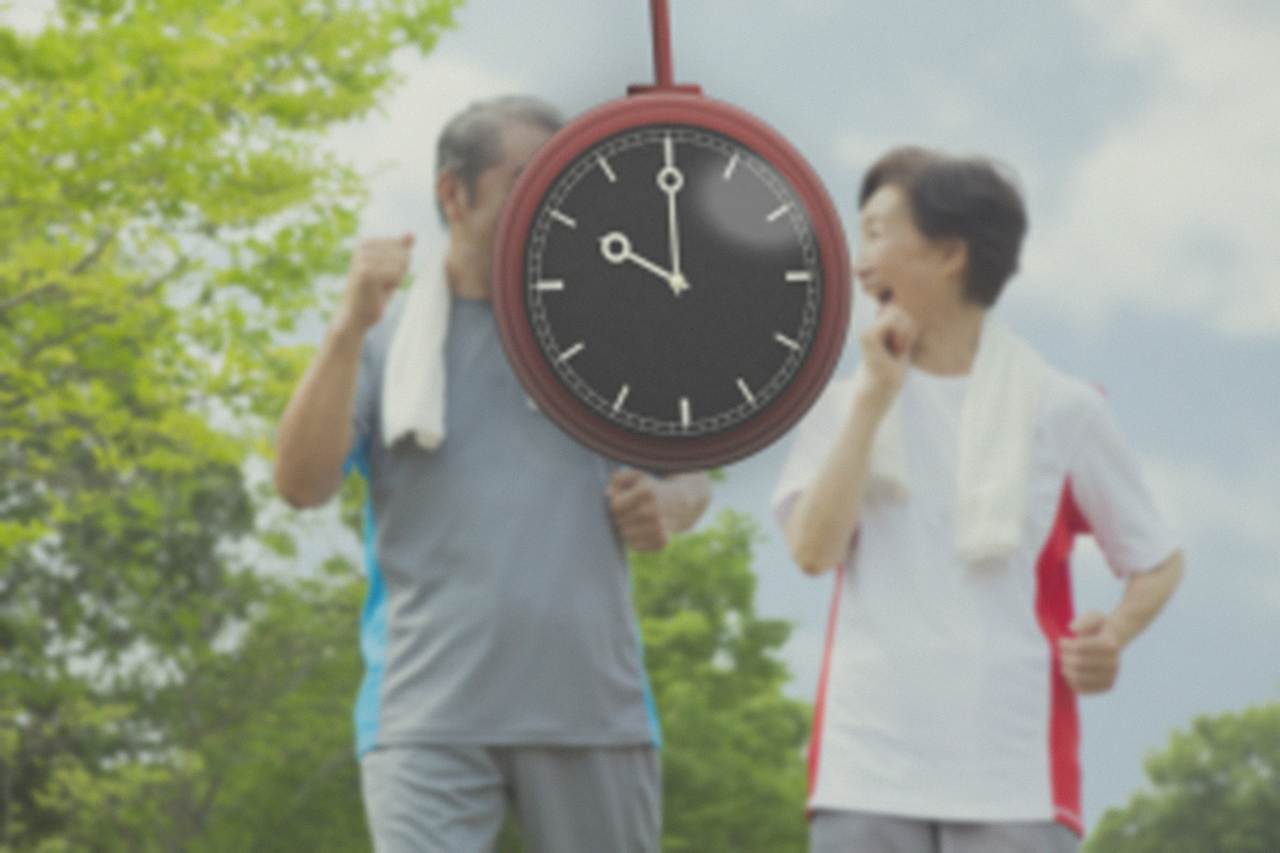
**10:00**
